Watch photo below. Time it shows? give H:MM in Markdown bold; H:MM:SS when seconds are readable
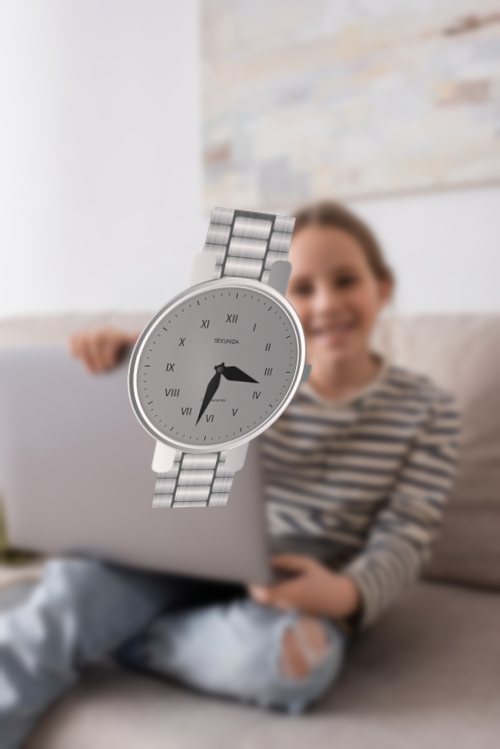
**3:32**
